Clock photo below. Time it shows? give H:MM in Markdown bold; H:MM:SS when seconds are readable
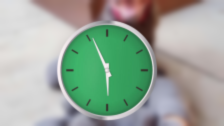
**5:56**
